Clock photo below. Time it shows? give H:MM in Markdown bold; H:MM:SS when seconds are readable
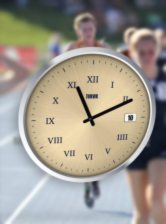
**11:11**
